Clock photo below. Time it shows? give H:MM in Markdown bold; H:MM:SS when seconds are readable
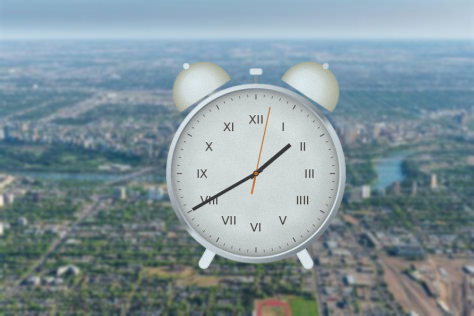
**1:40:02**
